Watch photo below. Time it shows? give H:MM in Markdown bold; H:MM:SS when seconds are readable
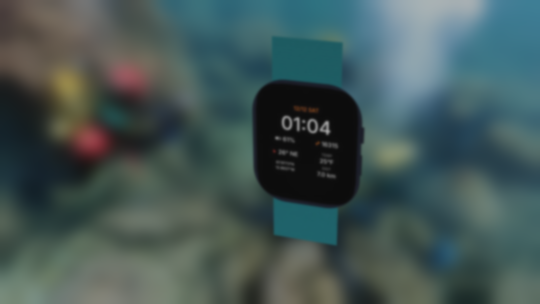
**1:04**
